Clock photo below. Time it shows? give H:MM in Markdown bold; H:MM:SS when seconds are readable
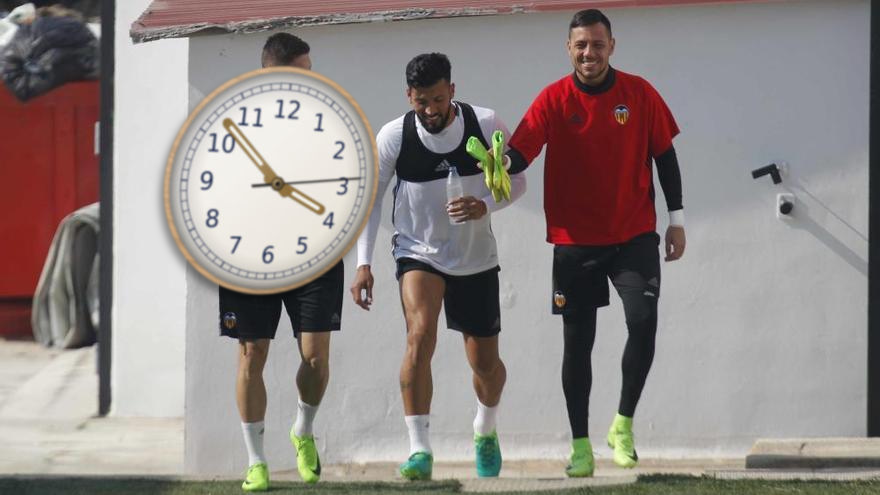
**3:52:14**
